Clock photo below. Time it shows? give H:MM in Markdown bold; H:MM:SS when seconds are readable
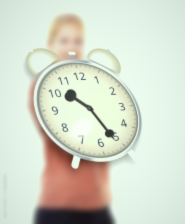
**10:26**
